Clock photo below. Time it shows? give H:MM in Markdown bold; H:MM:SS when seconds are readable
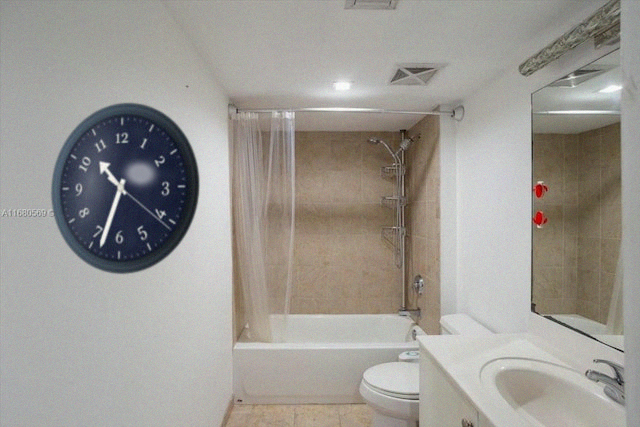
**10:33:21**
